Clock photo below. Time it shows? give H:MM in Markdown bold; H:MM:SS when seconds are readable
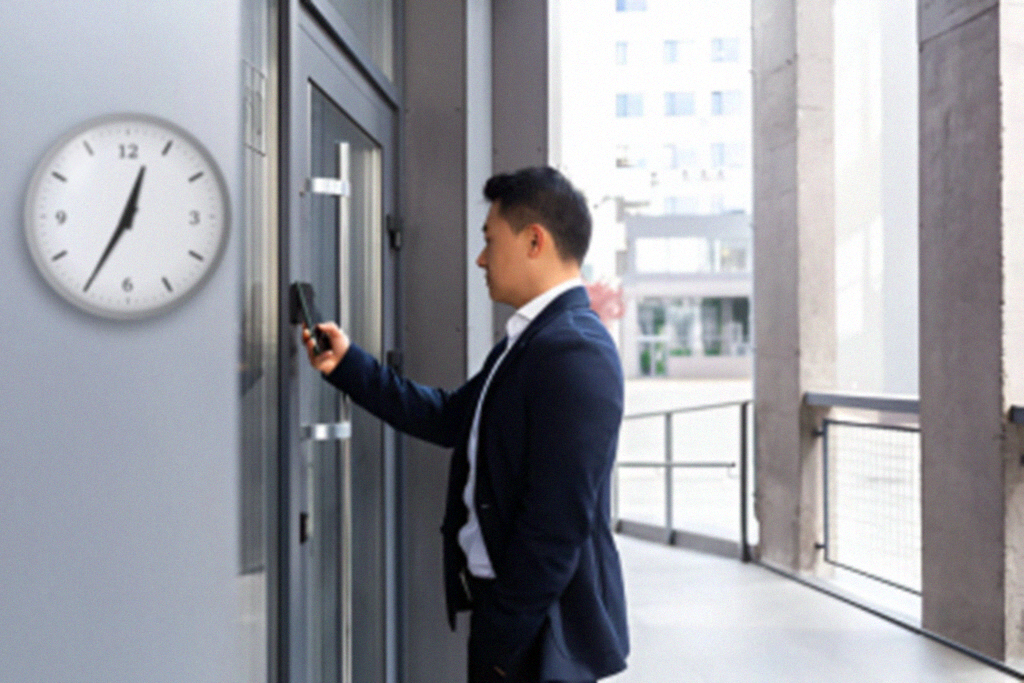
**12:35**
